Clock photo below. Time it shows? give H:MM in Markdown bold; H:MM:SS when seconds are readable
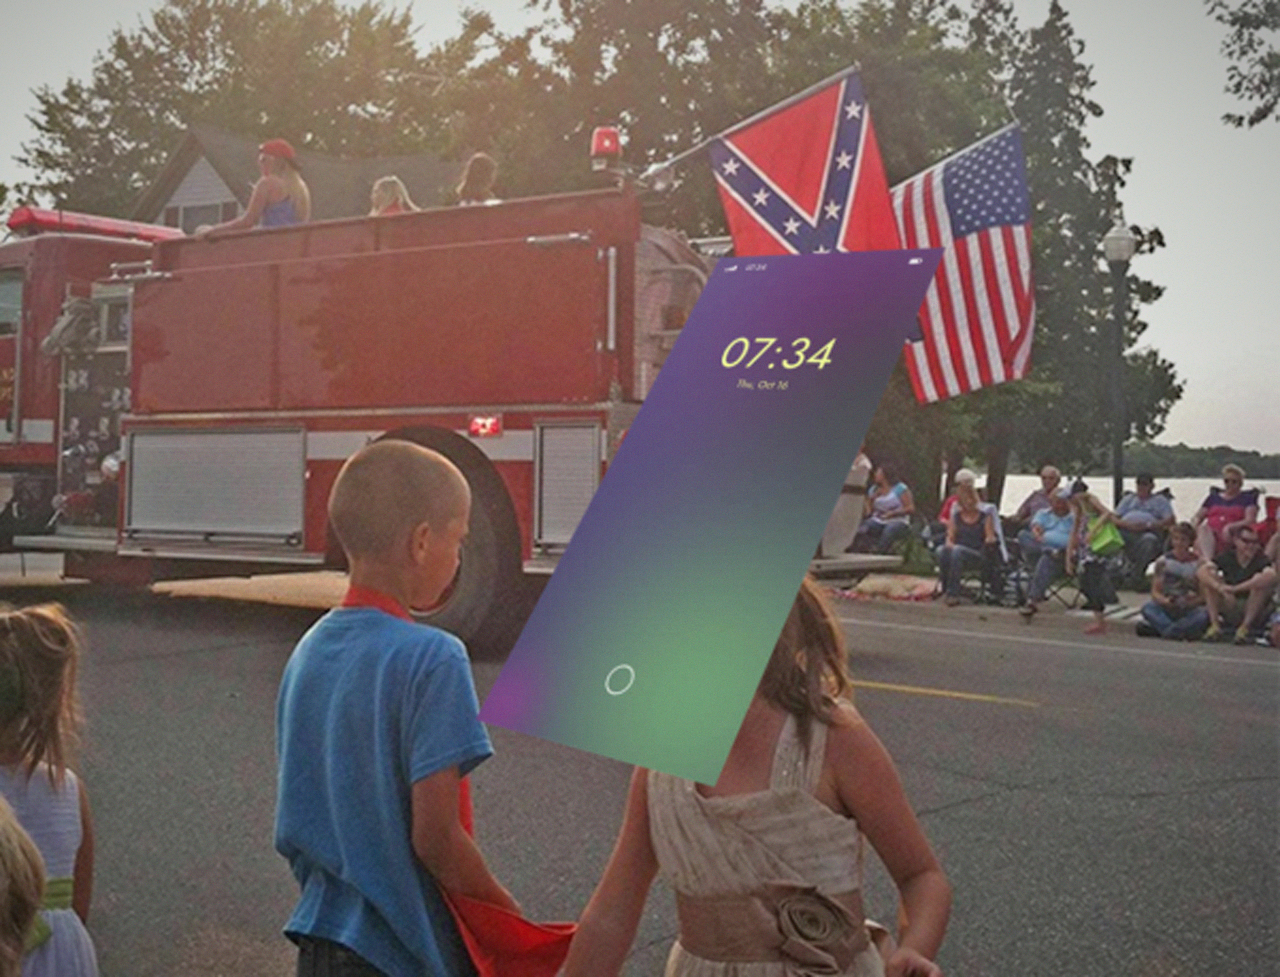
**7:34**
